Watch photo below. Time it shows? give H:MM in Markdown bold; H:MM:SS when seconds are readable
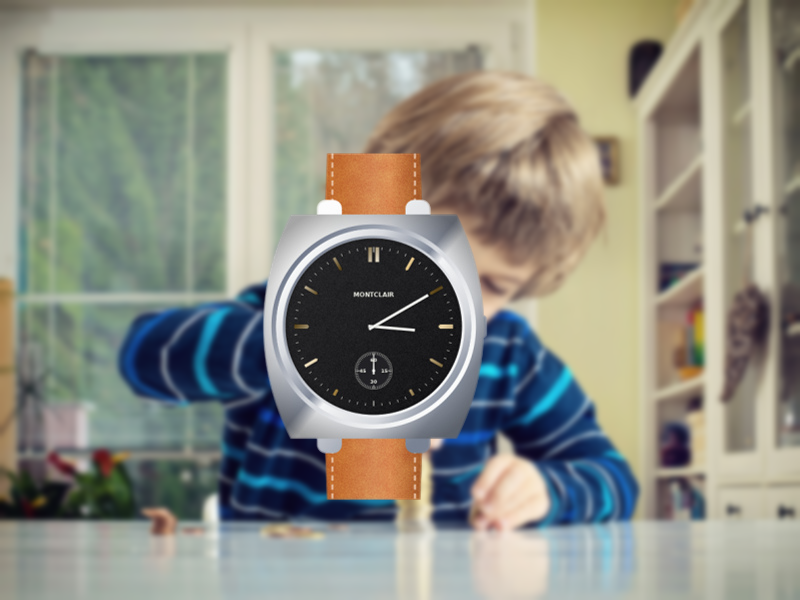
**3:10**
